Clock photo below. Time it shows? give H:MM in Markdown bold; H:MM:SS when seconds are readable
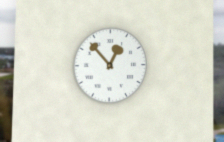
**12:53**
